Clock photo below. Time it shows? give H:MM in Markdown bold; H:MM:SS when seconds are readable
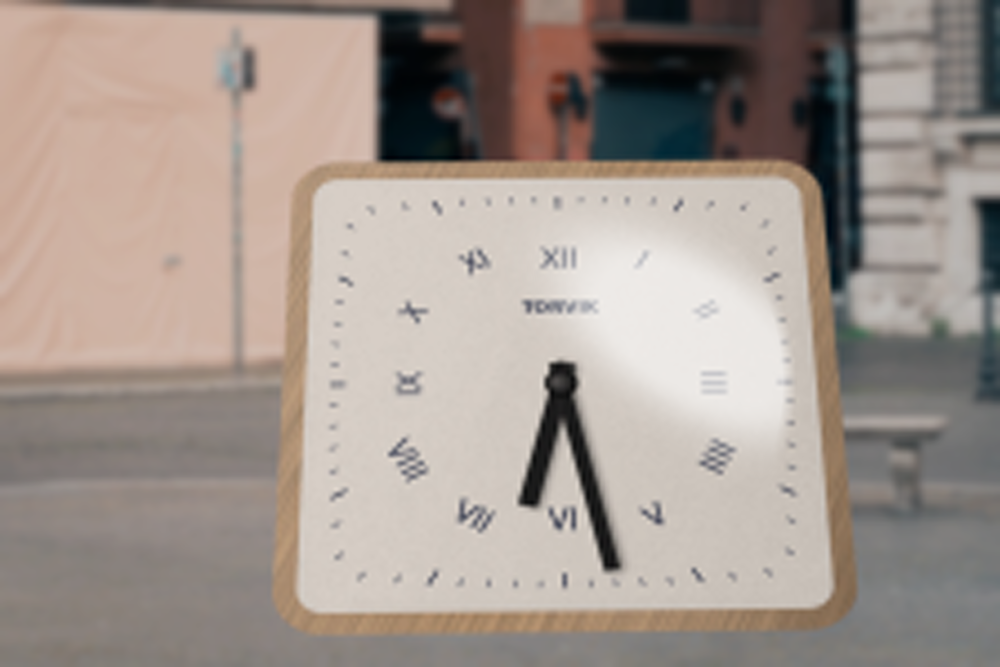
**6:28**
